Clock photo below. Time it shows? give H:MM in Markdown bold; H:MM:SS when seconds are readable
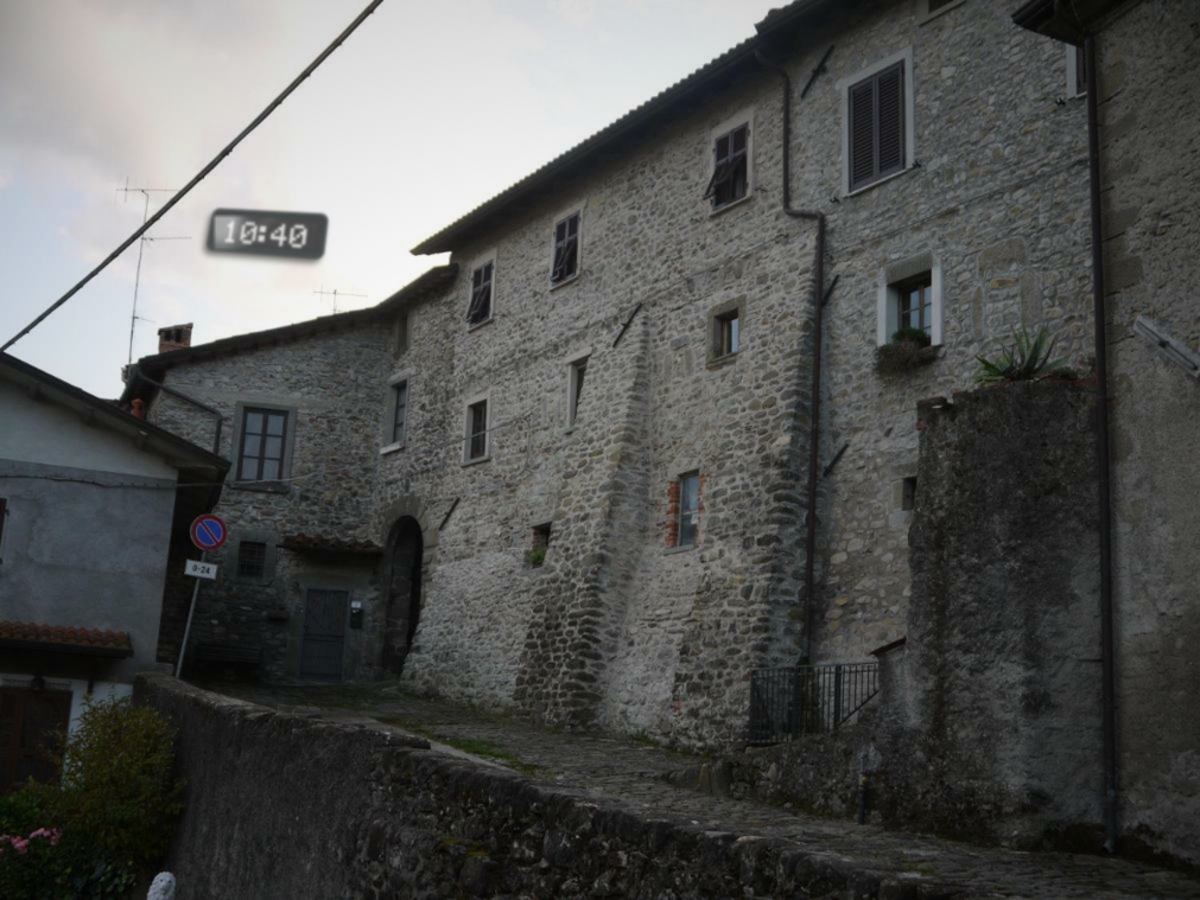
**10:40**
